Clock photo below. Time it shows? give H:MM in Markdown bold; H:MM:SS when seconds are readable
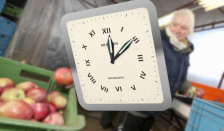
**12:09**
